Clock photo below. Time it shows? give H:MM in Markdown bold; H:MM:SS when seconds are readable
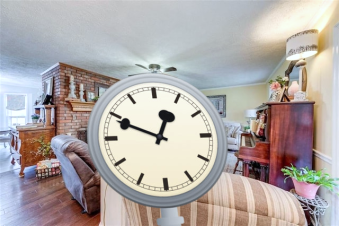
**12:49**
